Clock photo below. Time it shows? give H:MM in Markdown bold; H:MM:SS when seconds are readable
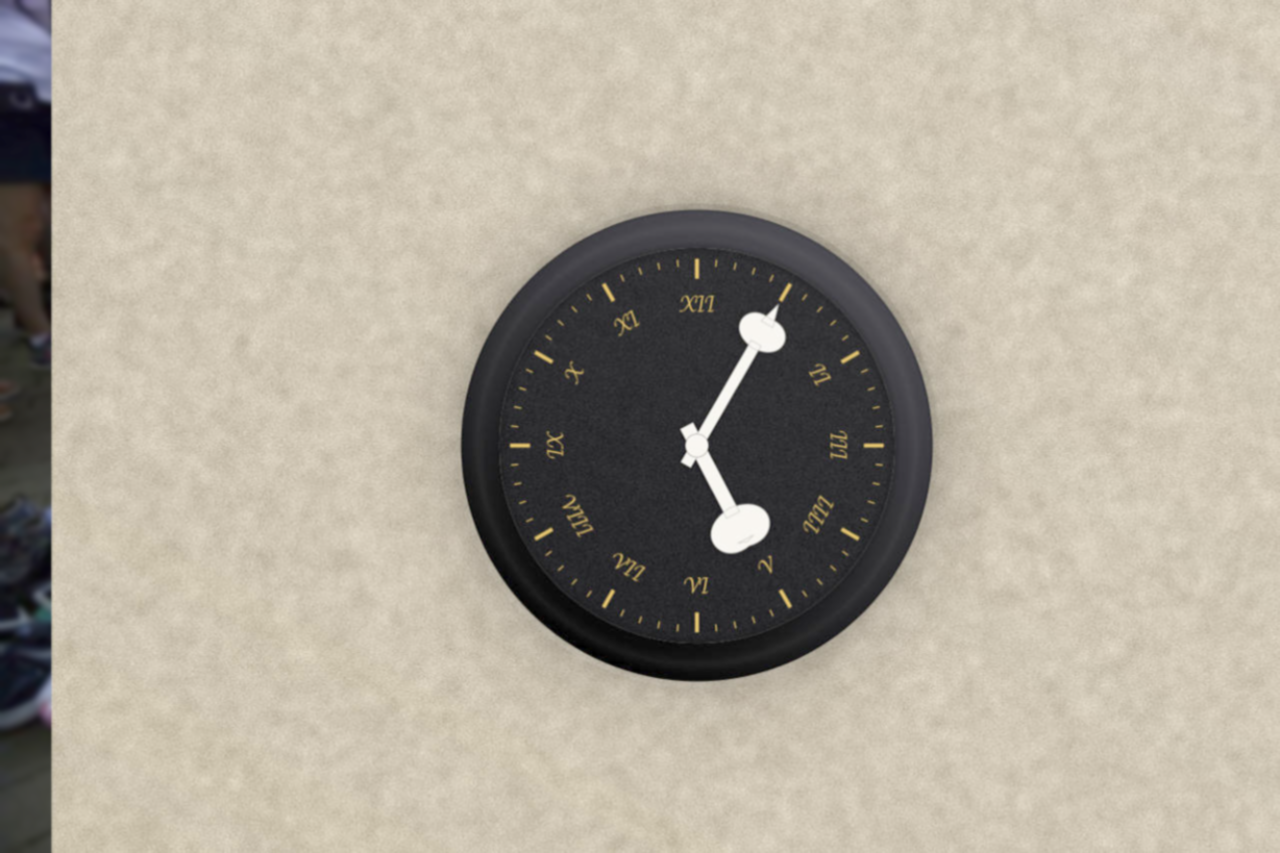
**5:05**
